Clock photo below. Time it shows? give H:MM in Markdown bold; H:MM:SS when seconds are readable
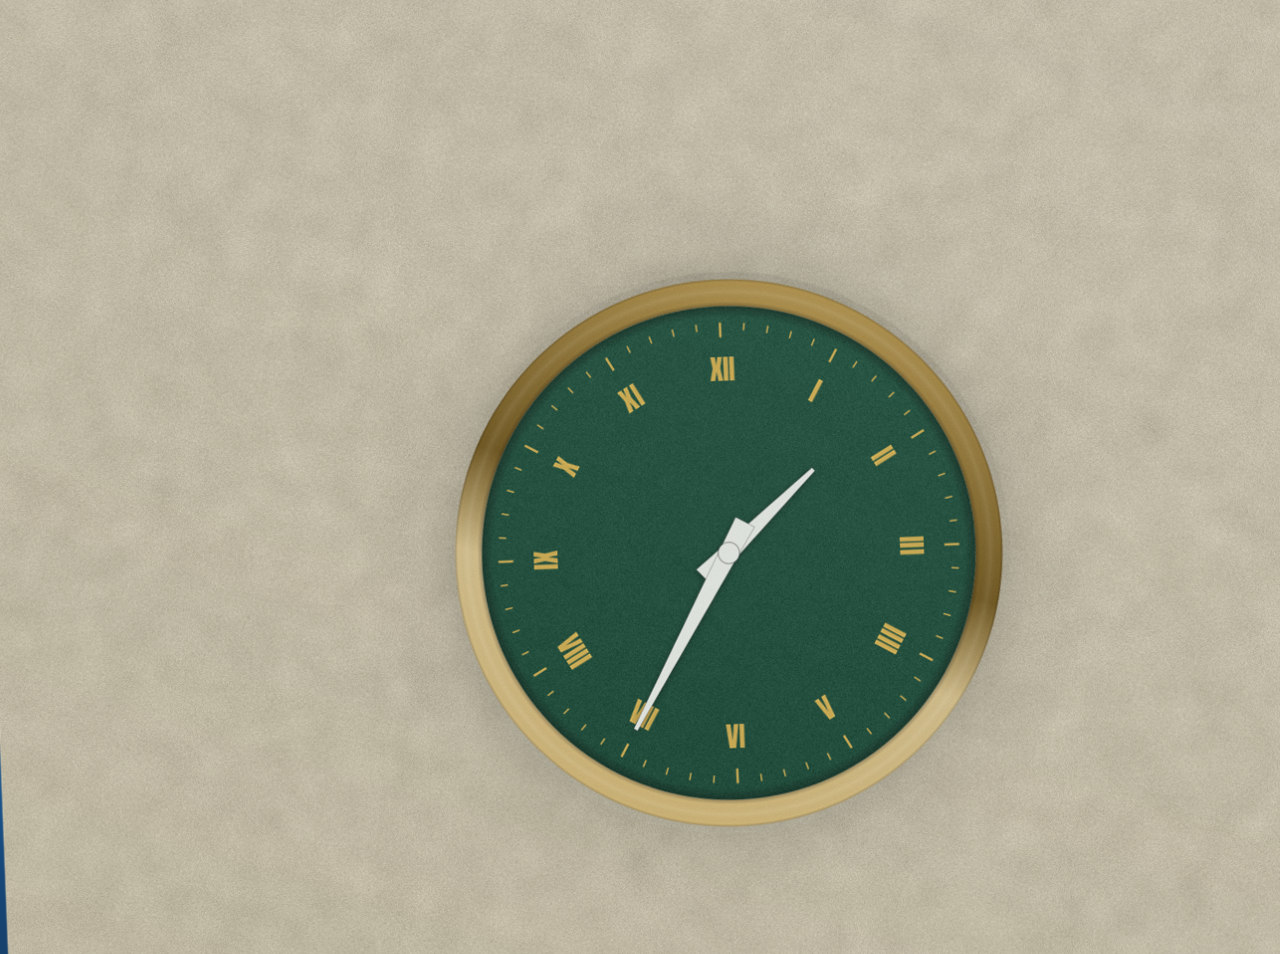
**1:35**
